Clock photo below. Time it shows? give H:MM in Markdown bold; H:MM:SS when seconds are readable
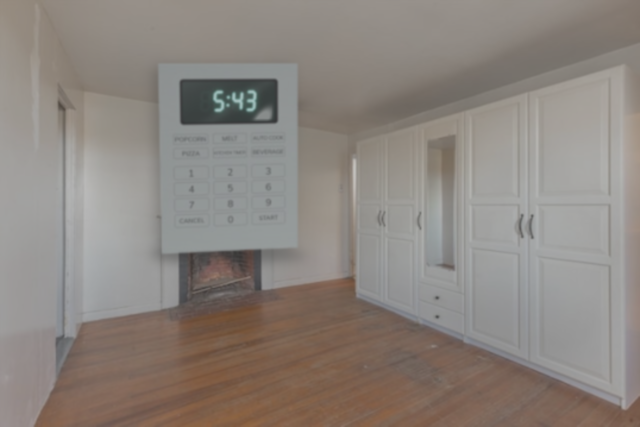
**5:43**
